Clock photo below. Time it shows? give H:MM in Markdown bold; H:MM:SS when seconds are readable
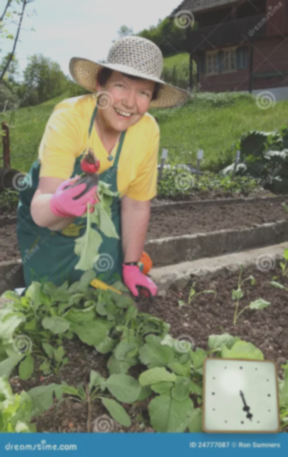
**5:27**
